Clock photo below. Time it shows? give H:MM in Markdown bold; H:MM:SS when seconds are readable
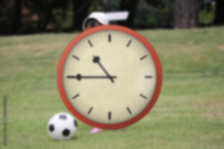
**10:45**
